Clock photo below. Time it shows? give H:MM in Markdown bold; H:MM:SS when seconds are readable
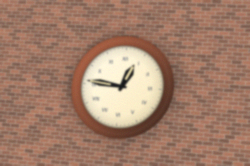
**12:46**
